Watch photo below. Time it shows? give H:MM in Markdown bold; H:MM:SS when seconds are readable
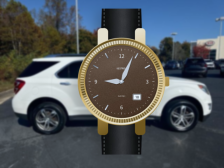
**9:04**
